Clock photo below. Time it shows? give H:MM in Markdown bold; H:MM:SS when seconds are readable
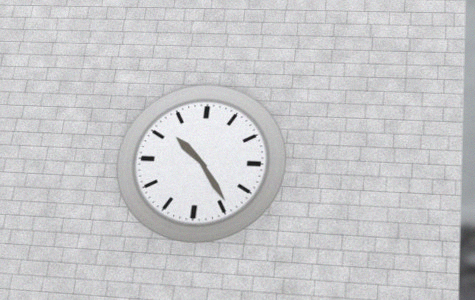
**10:24**
